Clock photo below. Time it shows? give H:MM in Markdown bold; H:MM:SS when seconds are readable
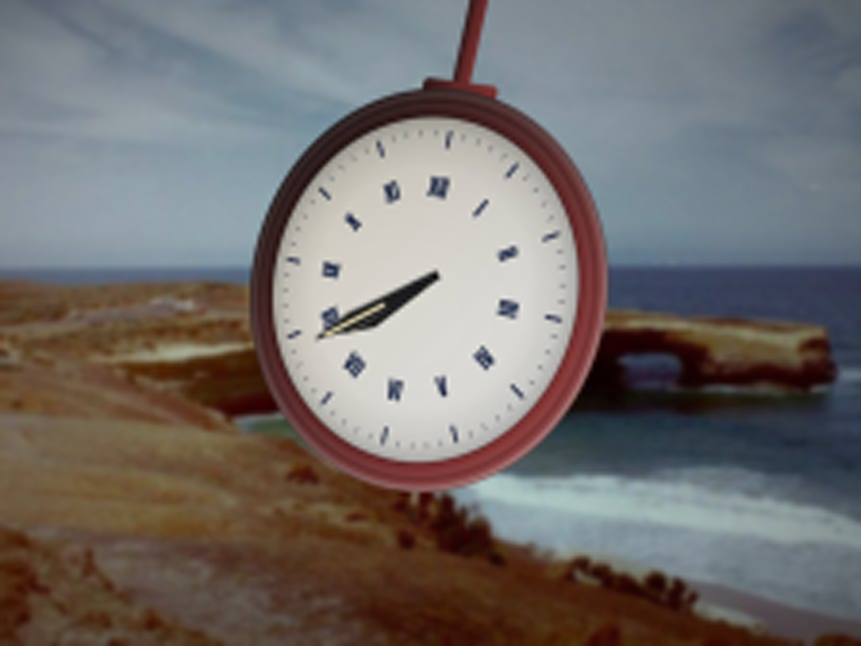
**7:39**
